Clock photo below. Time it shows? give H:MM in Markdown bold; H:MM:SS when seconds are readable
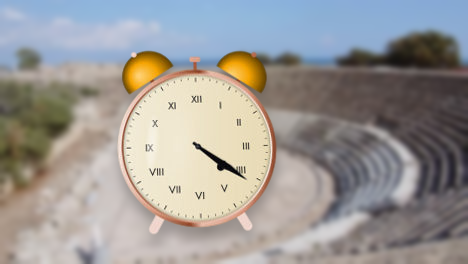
**4:21**
